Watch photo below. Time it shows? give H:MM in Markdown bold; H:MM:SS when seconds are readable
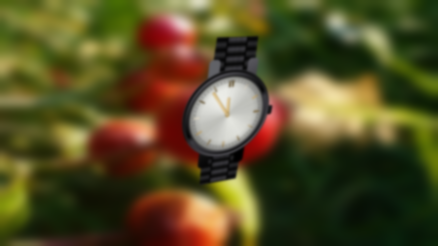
**11:54**
